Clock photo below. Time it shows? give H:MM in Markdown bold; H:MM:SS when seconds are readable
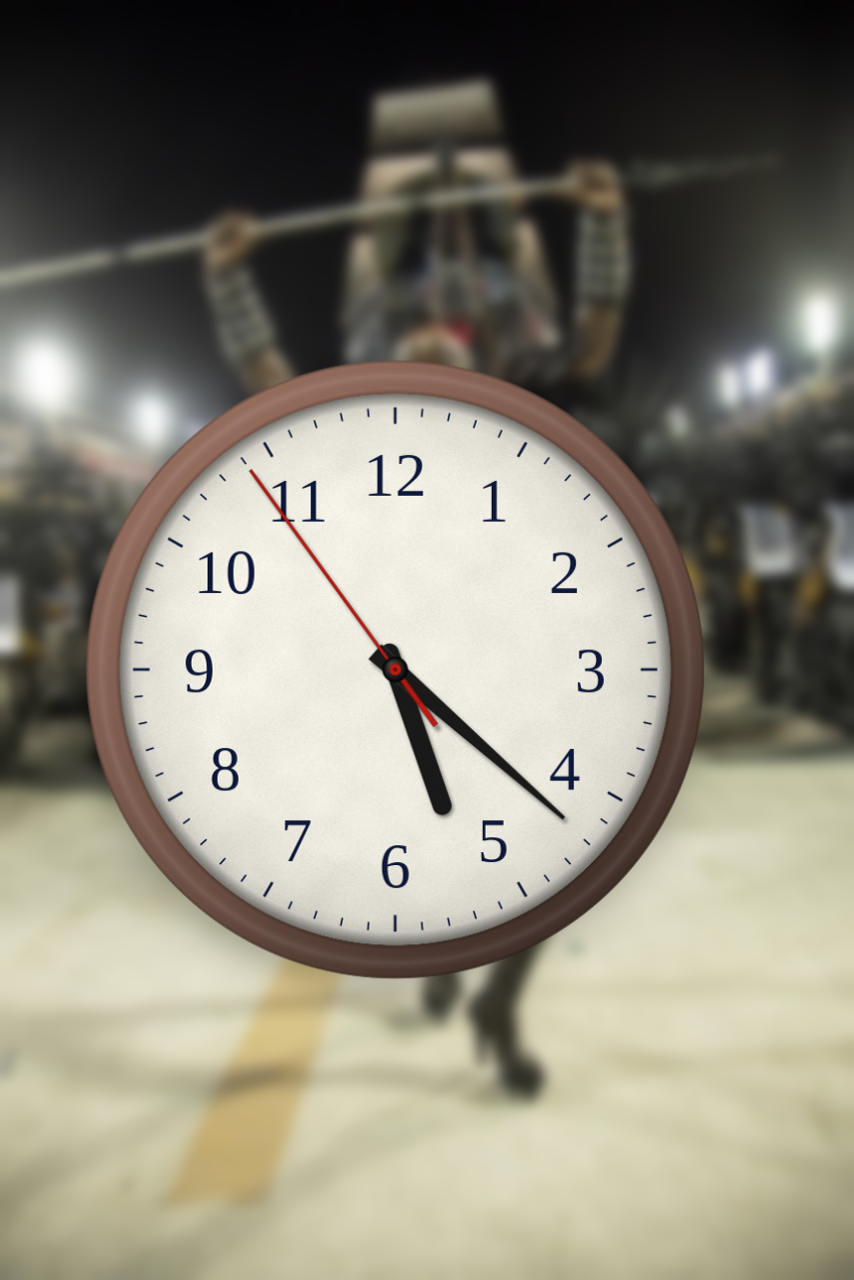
**5:21:54**
